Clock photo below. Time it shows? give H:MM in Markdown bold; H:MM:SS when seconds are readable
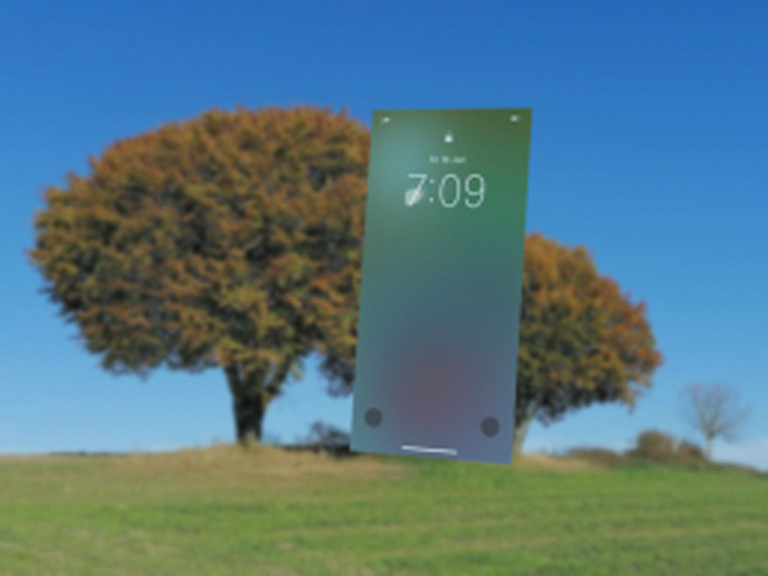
**7:09**
